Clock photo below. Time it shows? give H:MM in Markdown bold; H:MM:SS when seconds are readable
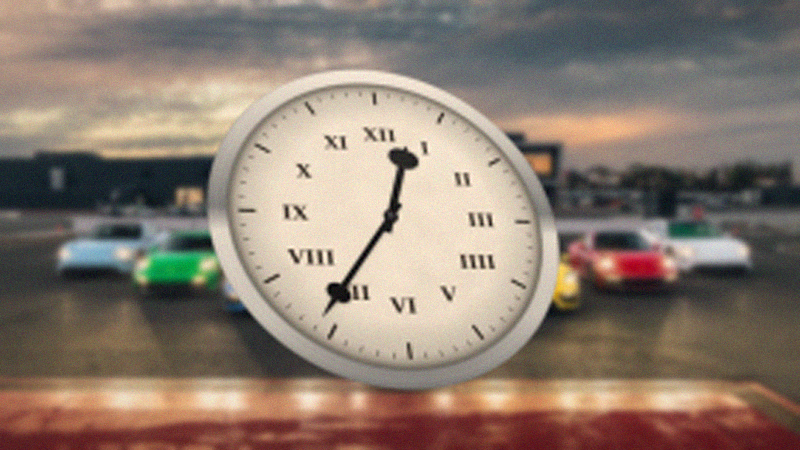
**12:36**
